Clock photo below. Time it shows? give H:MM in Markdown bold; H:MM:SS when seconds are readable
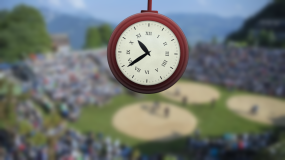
**10:39**
